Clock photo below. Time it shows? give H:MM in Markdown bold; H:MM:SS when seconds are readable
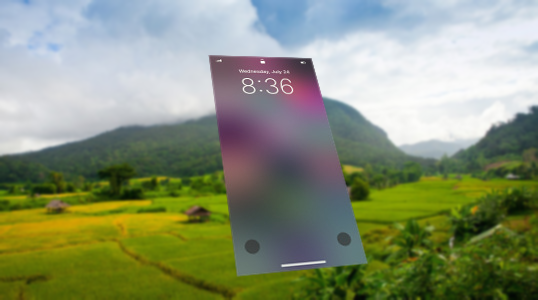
**8:36**
